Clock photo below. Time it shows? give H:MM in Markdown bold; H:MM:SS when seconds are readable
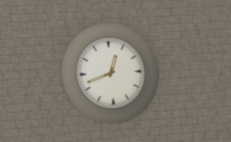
**12:42**
